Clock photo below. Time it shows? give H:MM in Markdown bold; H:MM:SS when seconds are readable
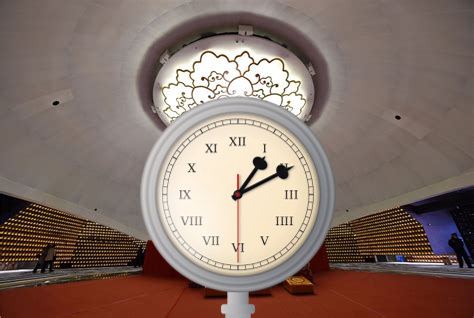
**1:10:30**
